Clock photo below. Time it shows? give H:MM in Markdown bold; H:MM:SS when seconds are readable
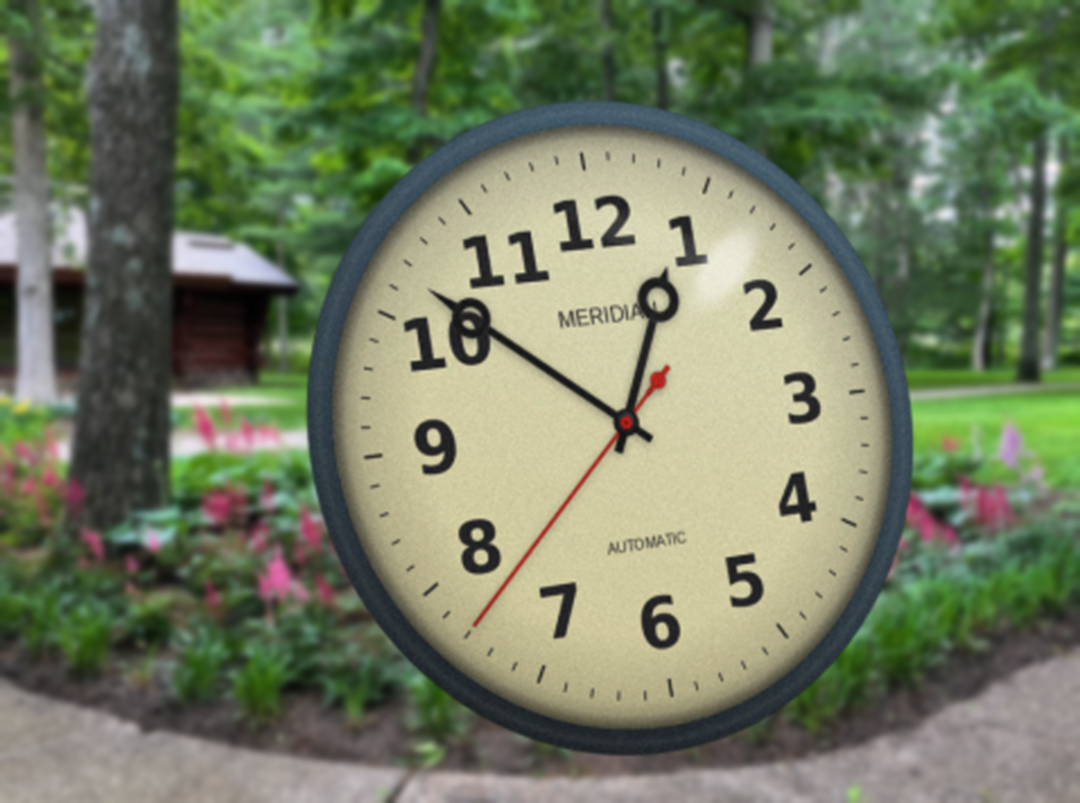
**12:51:38**
